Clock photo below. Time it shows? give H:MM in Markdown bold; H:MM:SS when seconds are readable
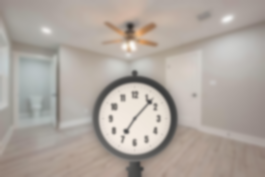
**7:07**
